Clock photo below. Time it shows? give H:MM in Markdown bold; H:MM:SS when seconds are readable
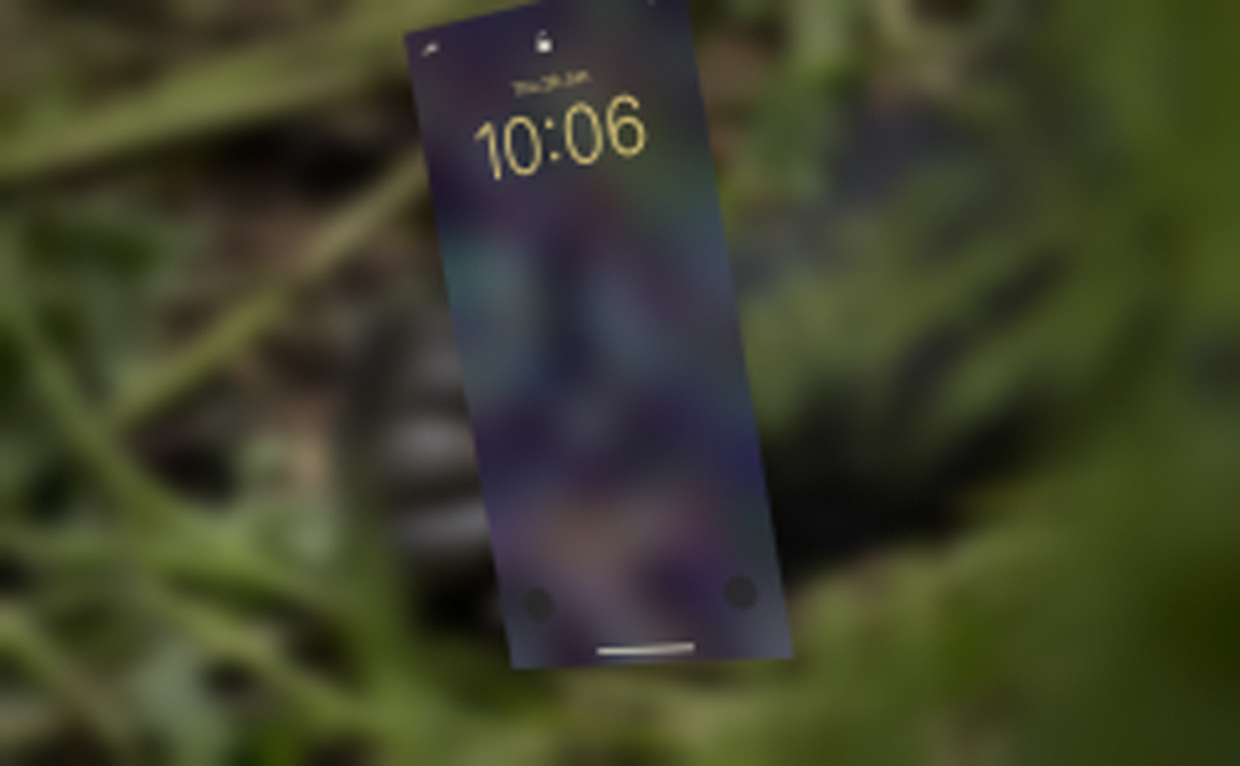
**10:06**
